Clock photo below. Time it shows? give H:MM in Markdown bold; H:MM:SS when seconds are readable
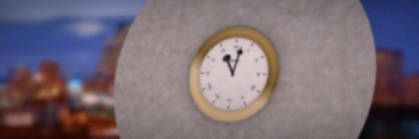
**11:02**
